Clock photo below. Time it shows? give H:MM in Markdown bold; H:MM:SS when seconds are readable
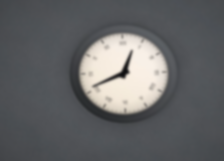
**12:41**
